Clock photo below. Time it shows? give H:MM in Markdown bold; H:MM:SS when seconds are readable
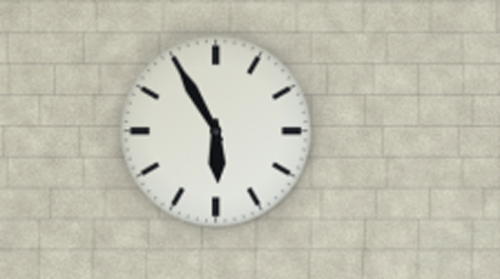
**5:55**
